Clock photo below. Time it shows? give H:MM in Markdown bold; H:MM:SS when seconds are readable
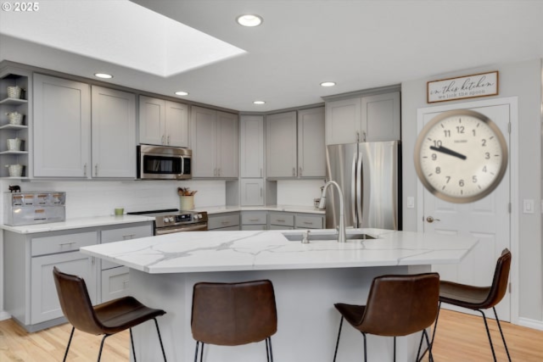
**9:48**
